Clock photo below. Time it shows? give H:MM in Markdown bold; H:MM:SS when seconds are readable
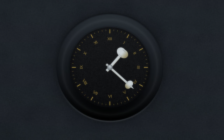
**1:22**
